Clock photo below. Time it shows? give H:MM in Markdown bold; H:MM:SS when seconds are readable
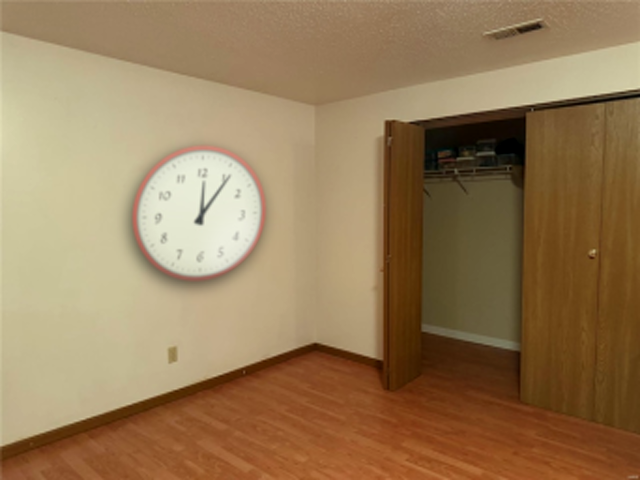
**12:06**
